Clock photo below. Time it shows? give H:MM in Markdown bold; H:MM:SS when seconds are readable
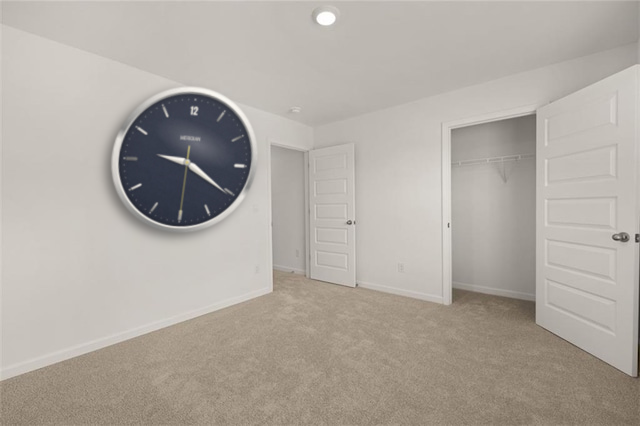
**9:20:30**
